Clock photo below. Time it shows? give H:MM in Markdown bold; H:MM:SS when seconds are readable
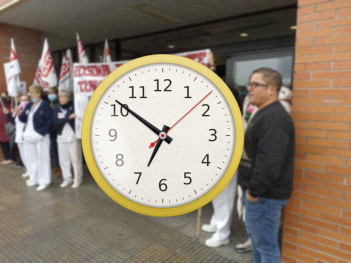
**6:51:08**
